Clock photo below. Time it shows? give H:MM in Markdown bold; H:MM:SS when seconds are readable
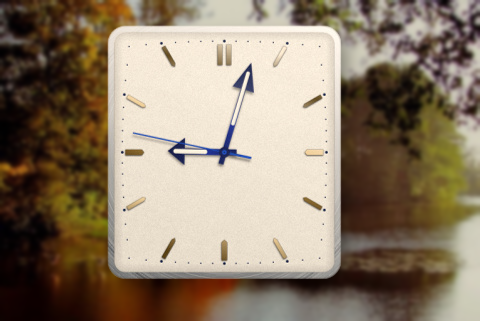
**9:02:47**
